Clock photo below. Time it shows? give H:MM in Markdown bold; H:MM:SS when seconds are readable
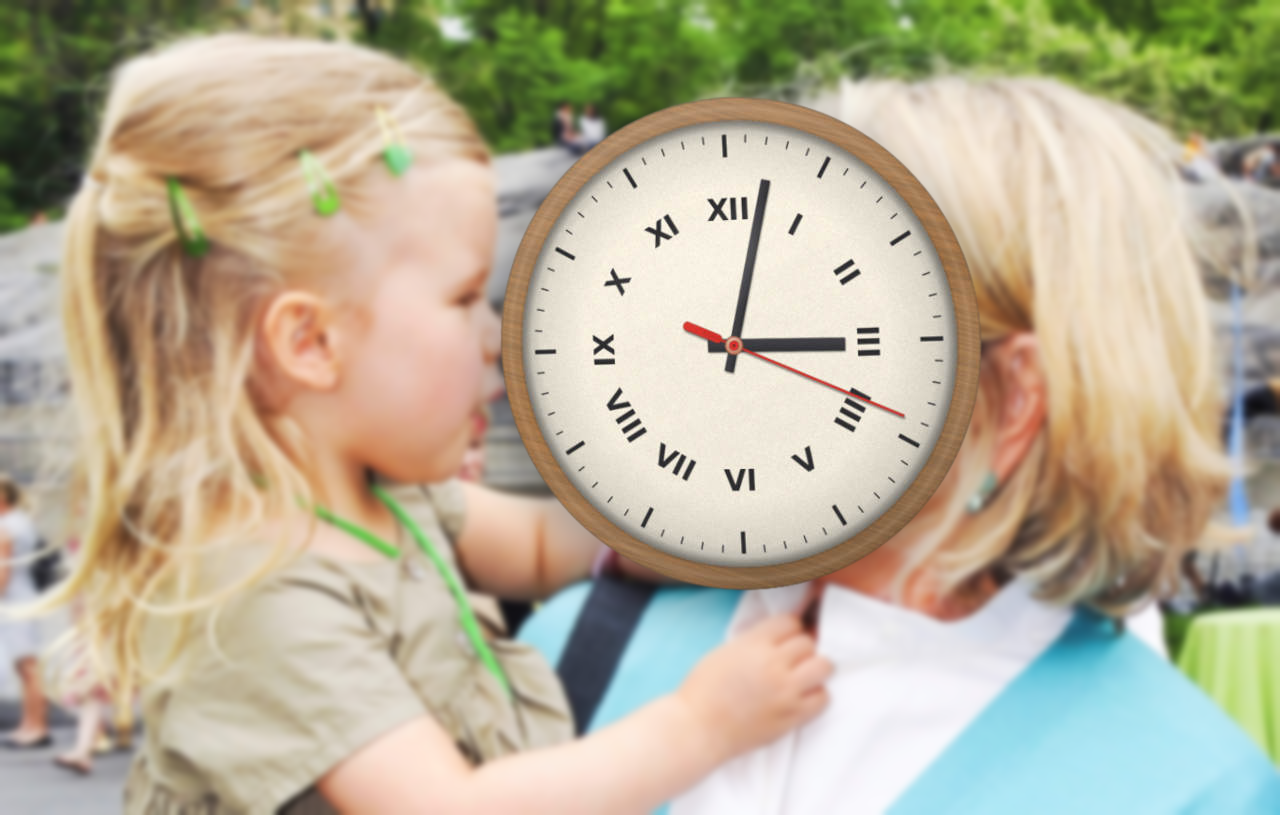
**3:02:19**
